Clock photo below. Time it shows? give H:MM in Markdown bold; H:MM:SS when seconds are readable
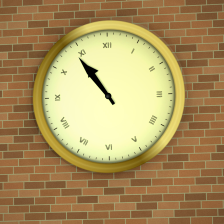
**10:54**
